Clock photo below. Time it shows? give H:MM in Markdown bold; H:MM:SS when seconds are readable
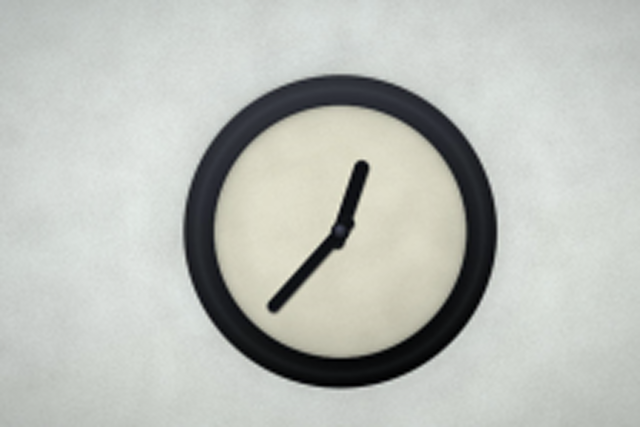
**12:37**
